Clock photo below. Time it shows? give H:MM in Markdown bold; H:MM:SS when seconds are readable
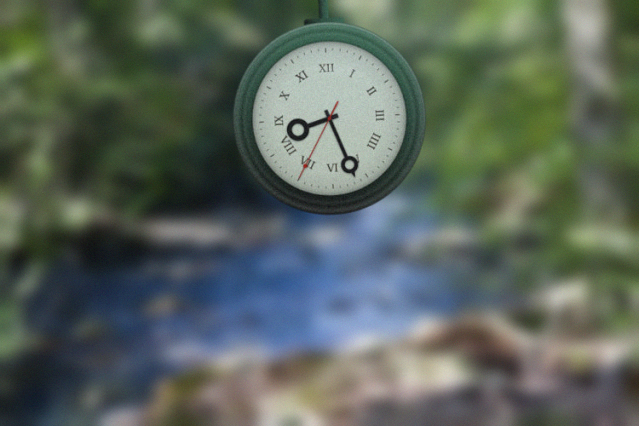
**8:26:35**
